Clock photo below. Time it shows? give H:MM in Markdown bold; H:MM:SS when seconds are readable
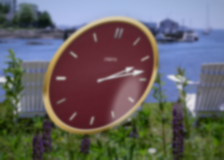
**2:13**
